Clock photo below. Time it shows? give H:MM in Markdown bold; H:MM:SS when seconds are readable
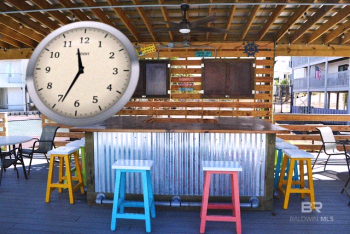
**11:34**
